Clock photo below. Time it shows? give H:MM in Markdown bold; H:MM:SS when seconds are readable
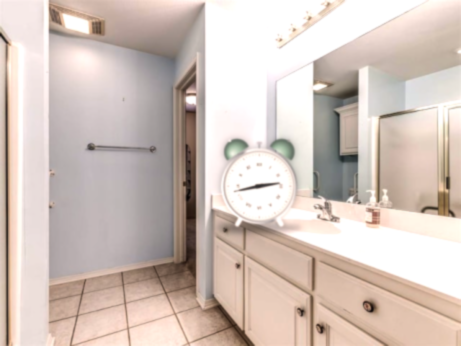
**2:43**
